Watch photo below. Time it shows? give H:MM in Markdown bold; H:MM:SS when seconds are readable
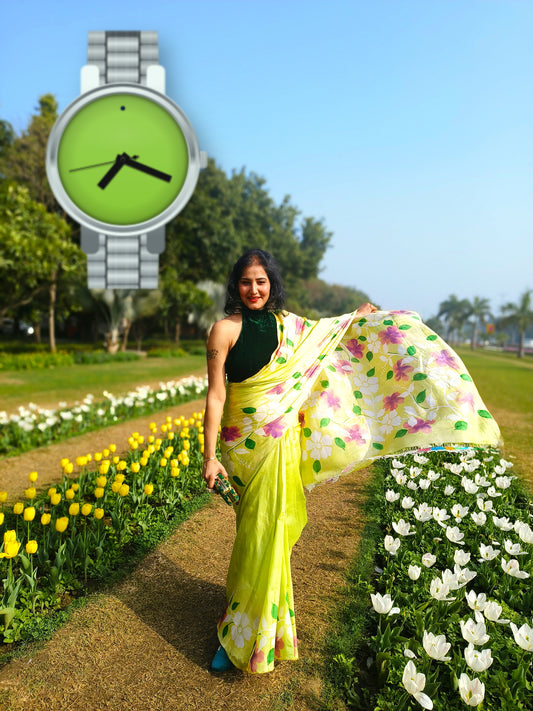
**7:18:43**
